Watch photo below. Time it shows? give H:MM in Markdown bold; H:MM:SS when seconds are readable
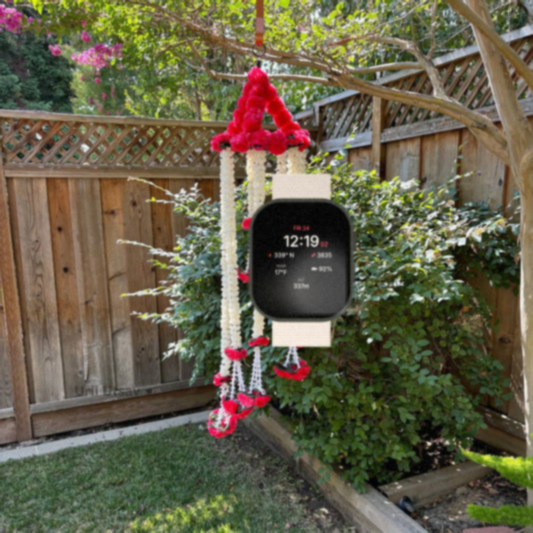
**12:19**
